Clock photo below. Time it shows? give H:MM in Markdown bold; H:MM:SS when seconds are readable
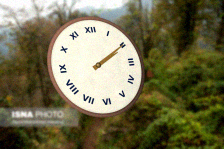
**2:10**
